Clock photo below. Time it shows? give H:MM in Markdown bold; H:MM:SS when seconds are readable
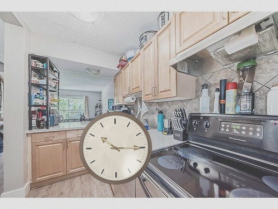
**10:15**
